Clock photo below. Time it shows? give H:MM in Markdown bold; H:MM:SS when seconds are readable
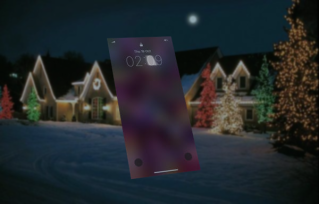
**2:09**
